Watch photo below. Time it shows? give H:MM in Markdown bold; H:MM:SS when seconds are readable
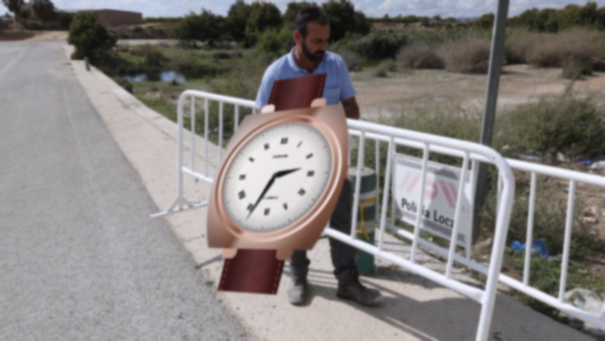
**2:34**
